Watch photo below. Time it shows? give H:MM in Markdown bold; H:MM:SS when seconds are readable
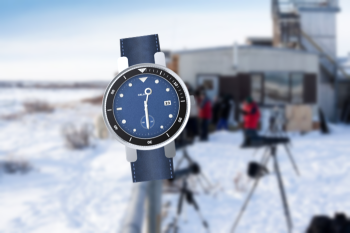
**12:30**
